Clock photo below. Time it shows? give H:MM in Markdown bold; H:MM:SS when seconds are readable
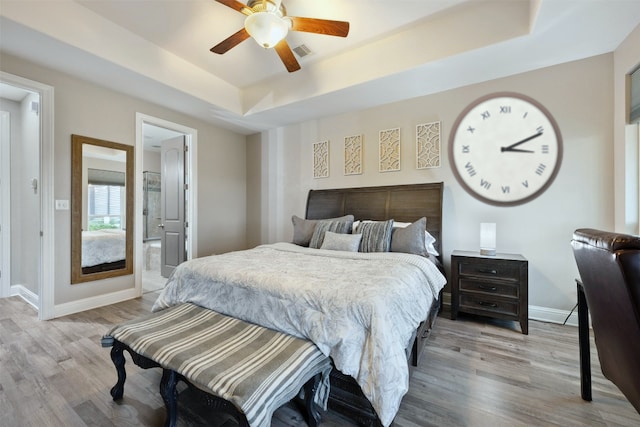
**3:11**
